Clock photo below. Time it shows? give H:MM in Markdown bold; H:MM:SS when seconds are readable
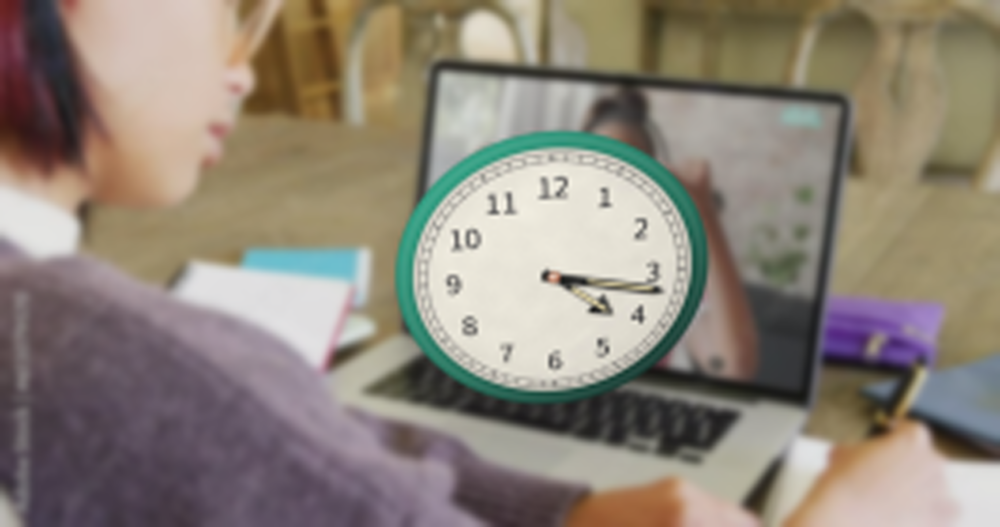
**4:17**
